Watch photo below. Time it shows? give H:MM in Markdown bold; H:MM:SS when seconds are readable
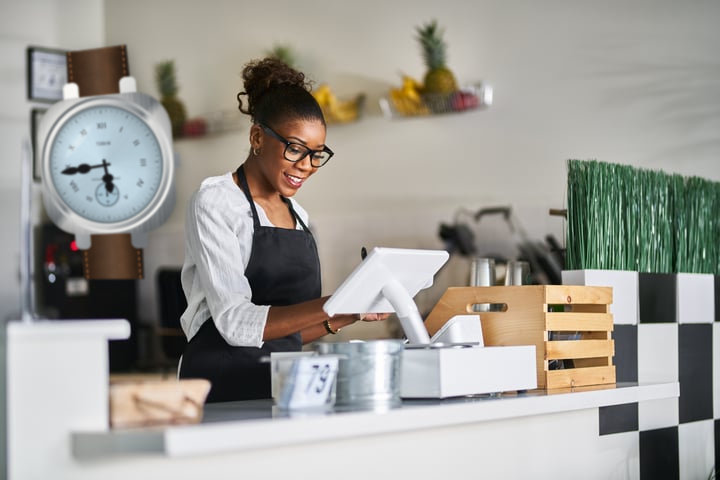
**5:44**
